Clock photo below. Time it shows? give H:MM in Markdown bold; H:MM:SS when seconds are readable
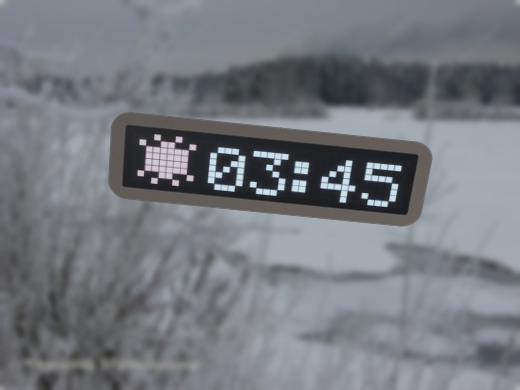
**3:45**
